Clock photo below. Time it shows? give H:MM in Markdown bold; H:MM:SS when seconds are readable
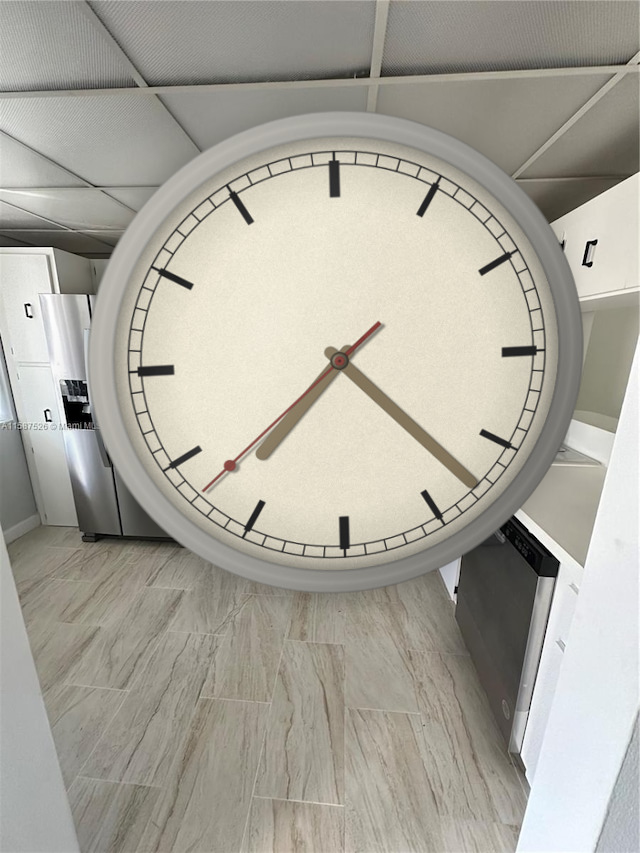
**7:22:38**
